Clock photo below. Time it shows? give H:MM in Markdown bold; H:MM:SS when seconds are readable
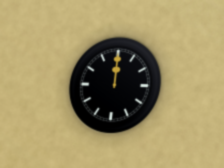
**12:00**
